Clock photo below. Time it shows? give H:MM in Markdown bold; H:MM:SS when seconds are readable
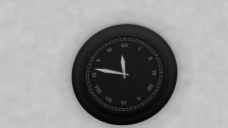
**11:47**
